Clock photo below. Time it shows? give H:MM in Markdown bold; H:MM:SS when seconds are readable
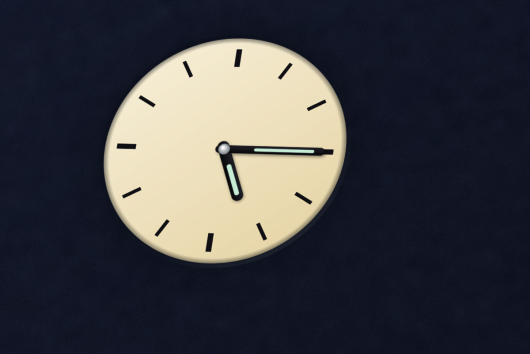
**5:15**
